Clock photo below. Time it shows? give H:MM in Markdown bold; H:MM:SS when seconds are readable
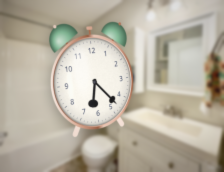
**6:23**
